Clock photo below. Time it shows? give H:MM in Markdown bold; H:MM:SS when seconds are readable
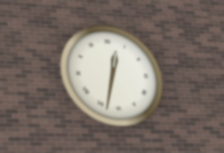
**12:33**
